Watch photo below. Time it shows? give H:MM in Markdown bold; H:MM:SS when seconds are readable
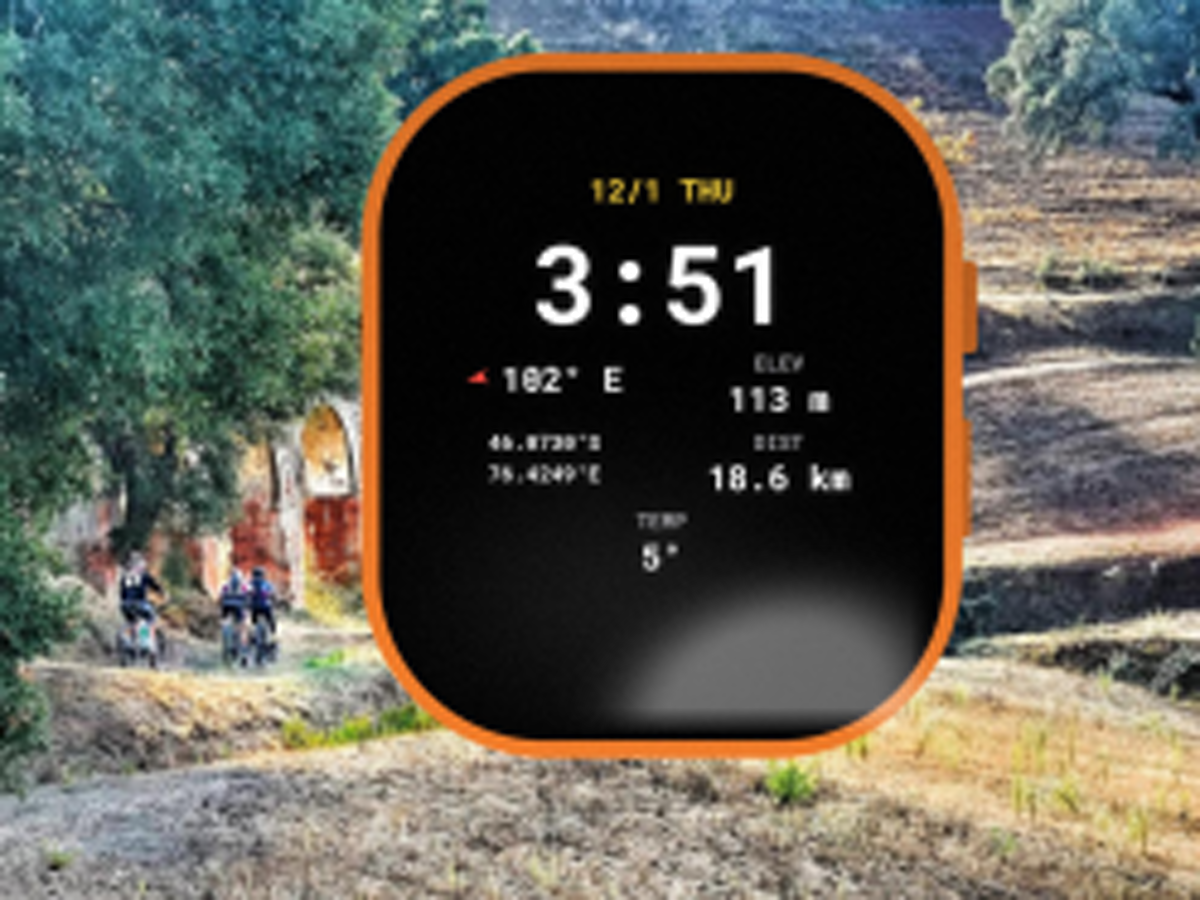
**3:51**
